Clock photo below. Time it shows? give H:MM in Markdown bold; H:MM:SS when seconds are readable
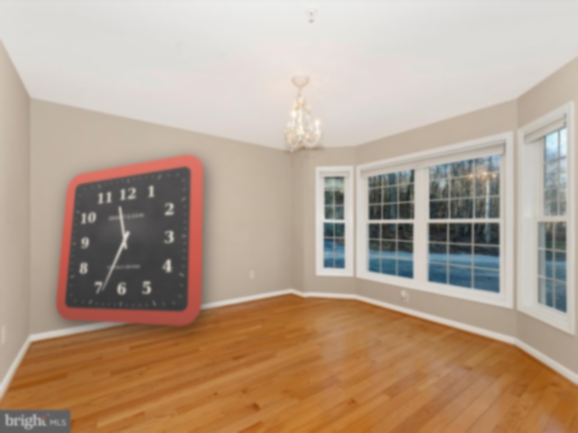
**11:34**
